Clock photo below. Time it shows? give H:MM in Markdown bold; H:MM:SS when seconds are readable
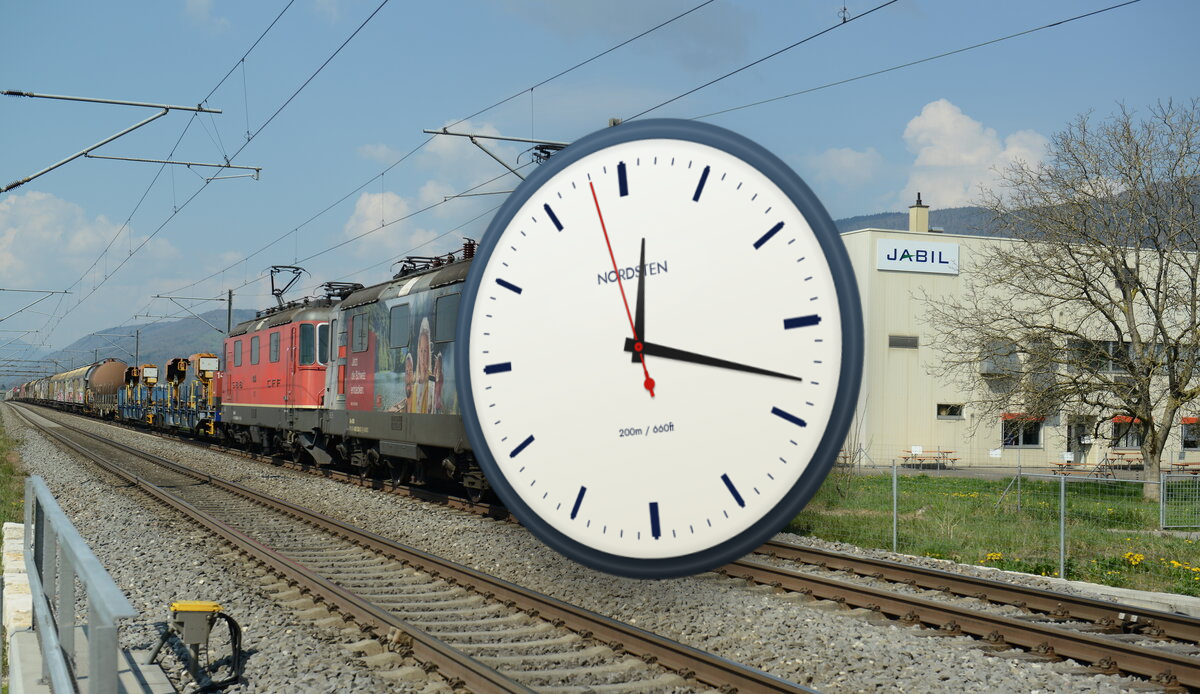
**12:17:58**
